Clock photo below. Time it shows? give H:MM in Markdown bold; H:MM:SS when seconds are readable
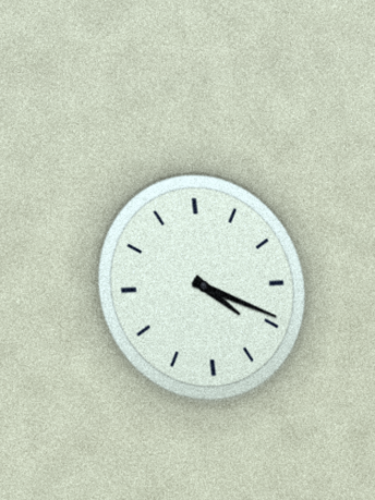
**4:19**
